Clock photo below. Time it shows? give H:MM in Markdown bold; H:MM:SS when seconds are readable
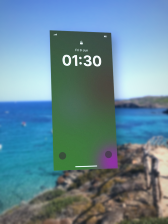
**1:30**
